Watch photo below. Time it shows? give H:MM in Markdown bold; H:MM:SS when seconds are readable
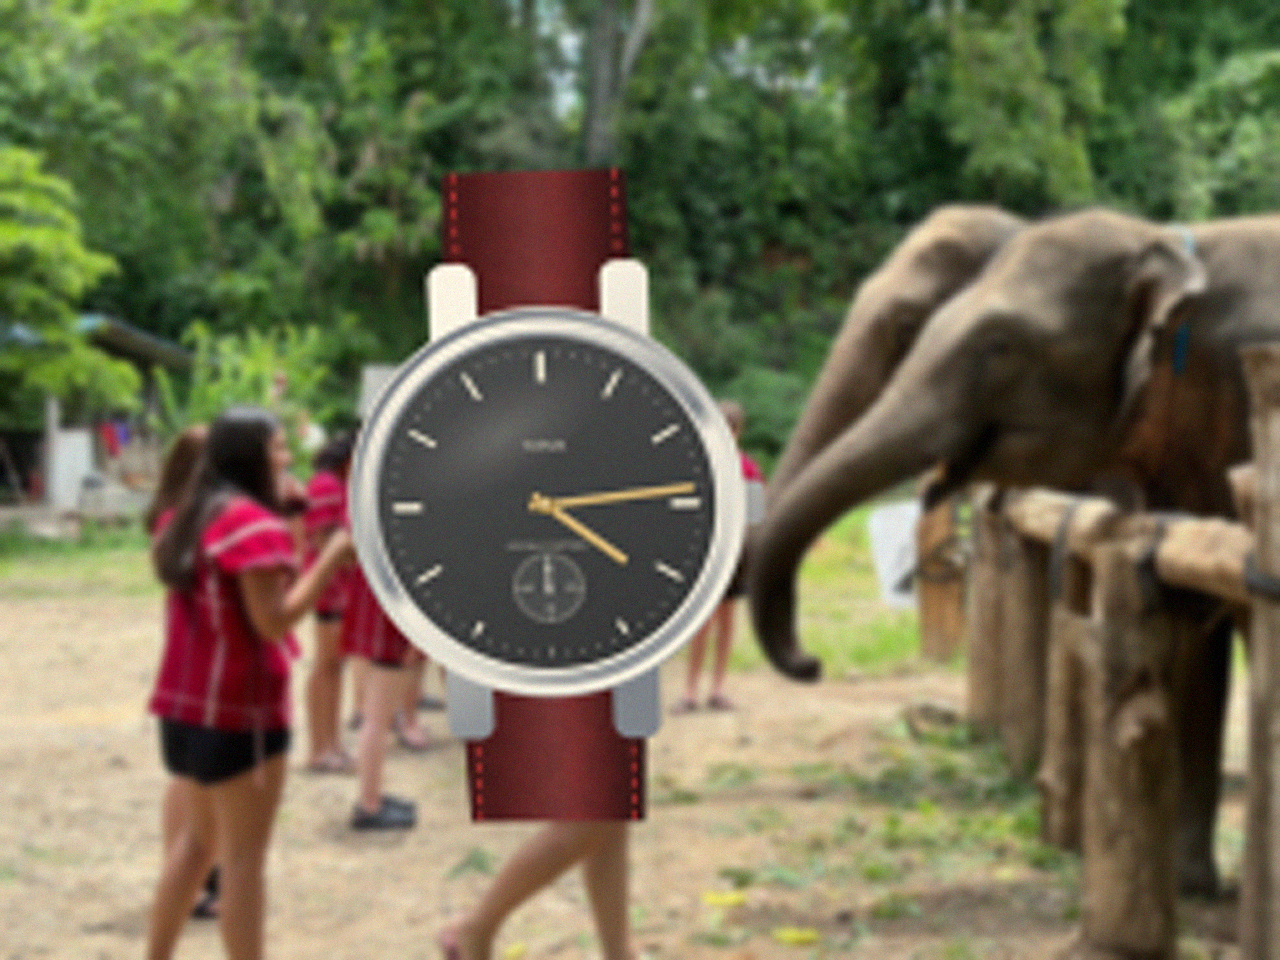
**4:14**
